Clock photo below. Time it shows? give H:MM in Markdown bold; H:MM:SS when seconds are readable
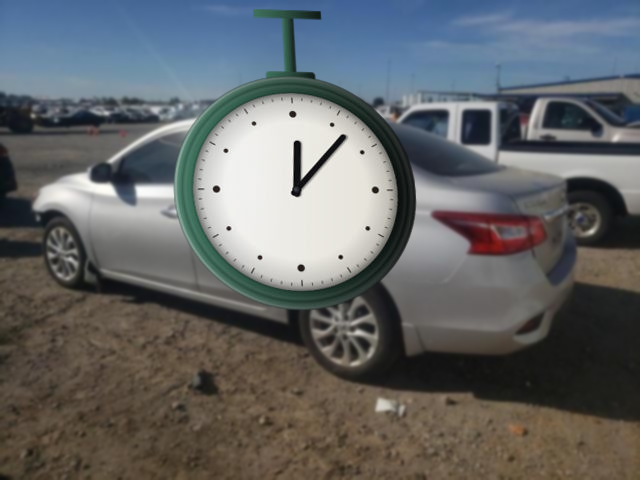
**12:07**
